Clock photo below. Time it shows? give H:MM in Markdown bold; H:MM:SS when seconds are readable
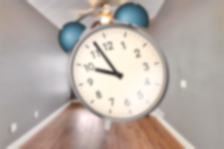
**9:57**
